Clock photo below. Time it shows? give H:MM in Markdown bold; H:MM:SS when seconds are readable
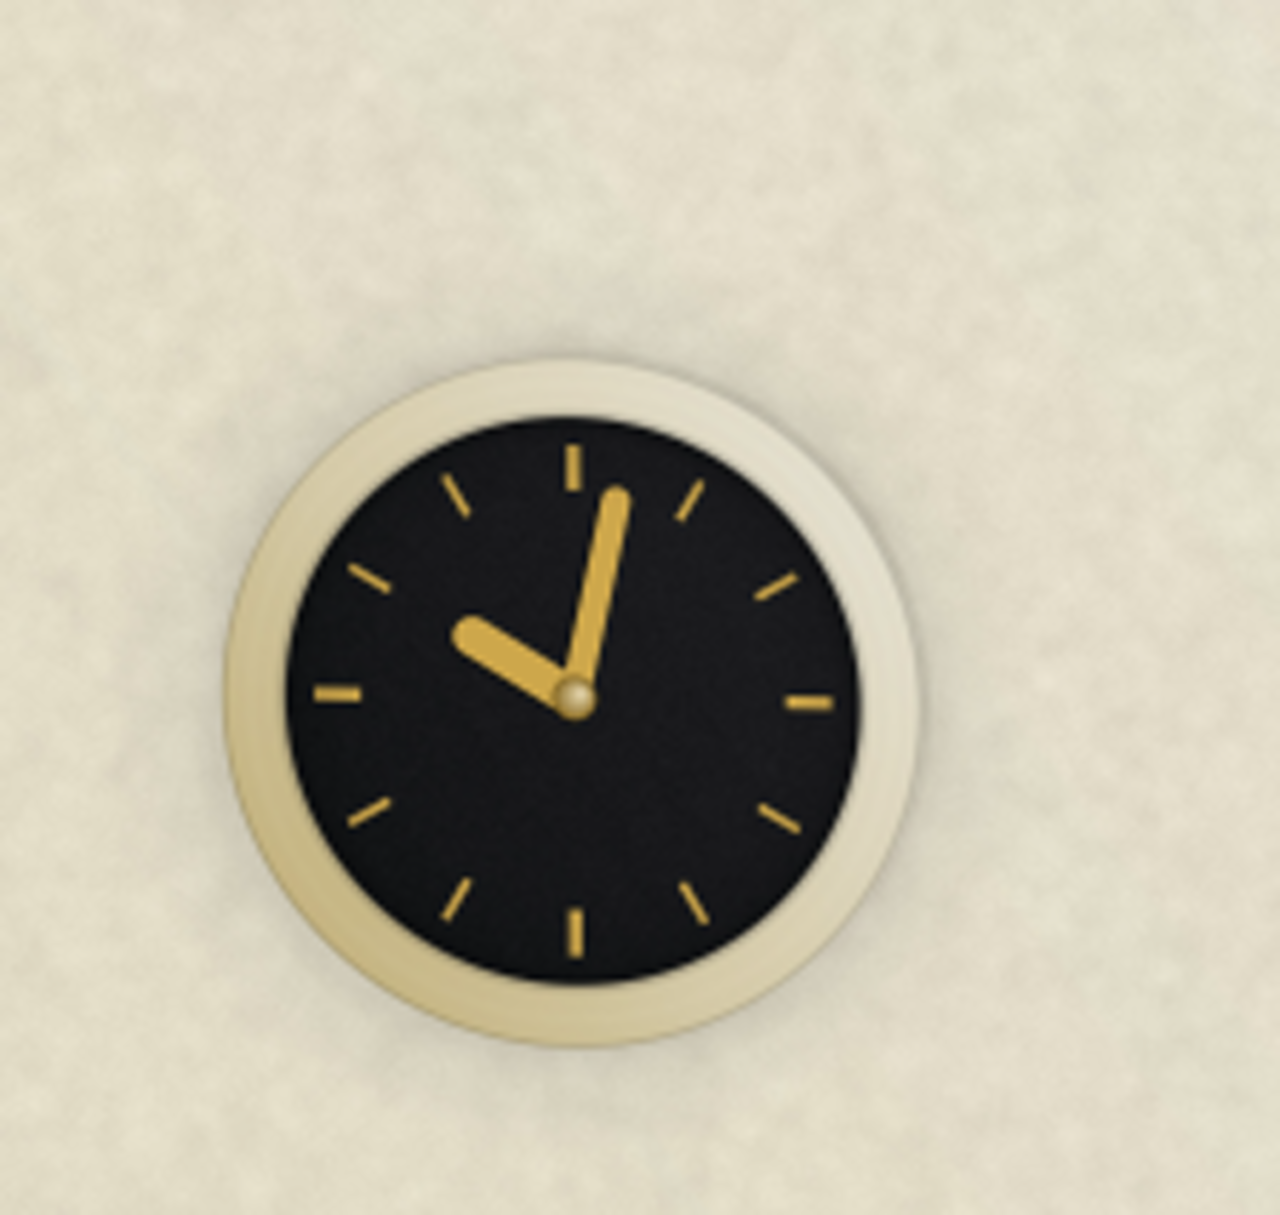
**10:02**
